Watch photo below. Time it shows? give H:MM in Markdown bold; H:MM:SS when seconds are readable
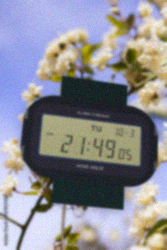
**21:49:05**
